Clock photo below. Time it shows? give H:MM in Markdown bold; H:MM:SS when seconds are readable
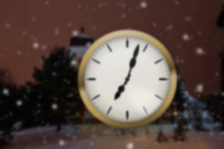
**7:03**
